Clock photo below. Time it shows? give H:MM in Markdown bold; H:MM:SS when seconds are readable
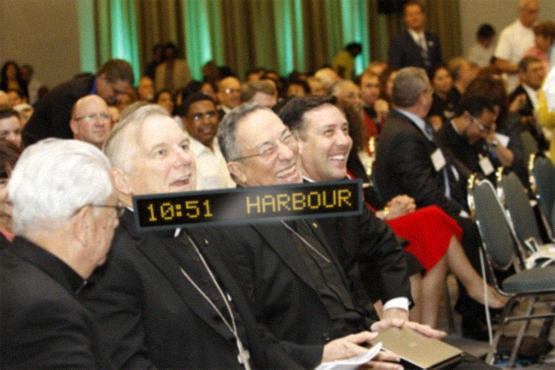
**10:51**
